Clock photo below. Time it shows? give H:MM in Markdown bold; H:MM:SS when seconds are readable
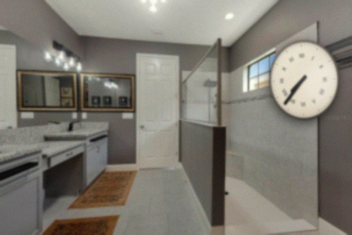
**7:37**
